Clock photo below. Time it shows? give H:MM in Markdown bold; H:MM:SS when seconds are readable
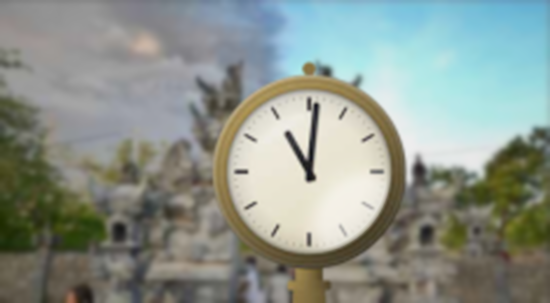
**11:01**
